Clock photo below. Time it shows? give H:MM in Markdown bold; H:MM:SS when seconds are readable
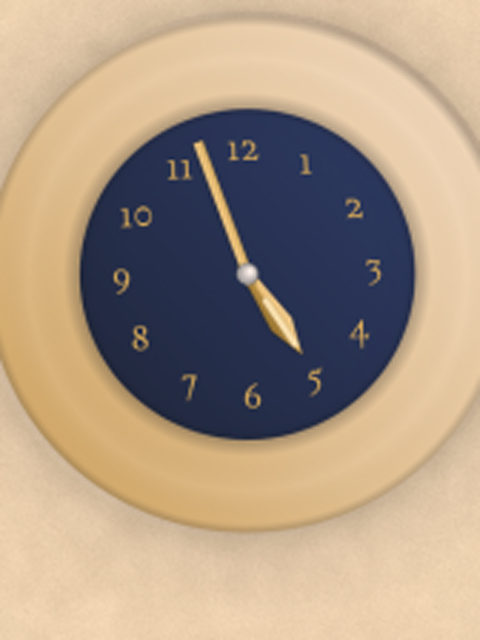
**4:57**
